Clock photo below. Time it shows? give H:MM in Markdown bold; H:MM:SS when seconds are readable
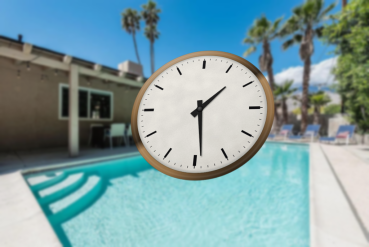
**1:29**
